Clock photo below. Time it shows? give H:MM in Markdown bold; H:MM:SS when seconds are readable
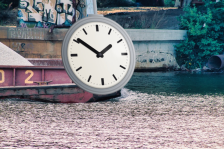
**1:51**
